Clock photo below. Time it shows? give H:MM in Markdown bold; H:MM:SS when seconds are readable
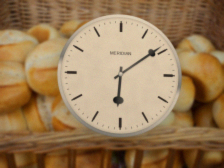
**6:09**
